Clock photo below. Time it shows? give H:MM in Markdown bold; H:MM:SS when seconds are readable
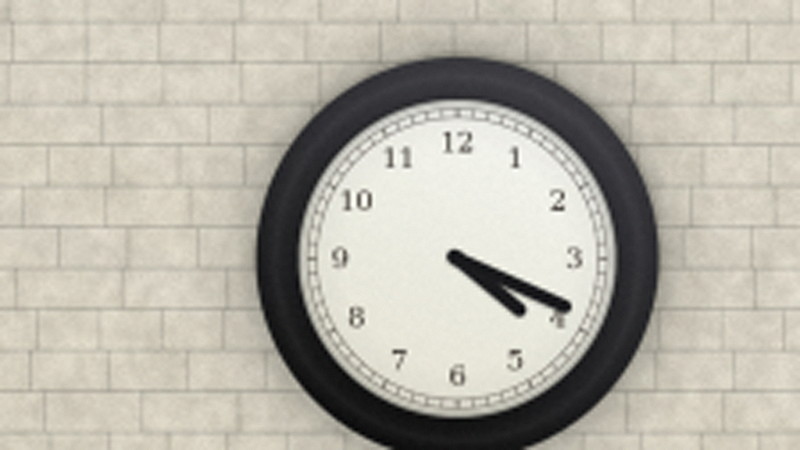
**4:19**
